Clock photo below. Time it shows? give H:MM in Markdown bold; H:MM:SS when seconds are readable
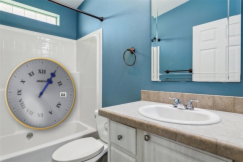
**1:05**
